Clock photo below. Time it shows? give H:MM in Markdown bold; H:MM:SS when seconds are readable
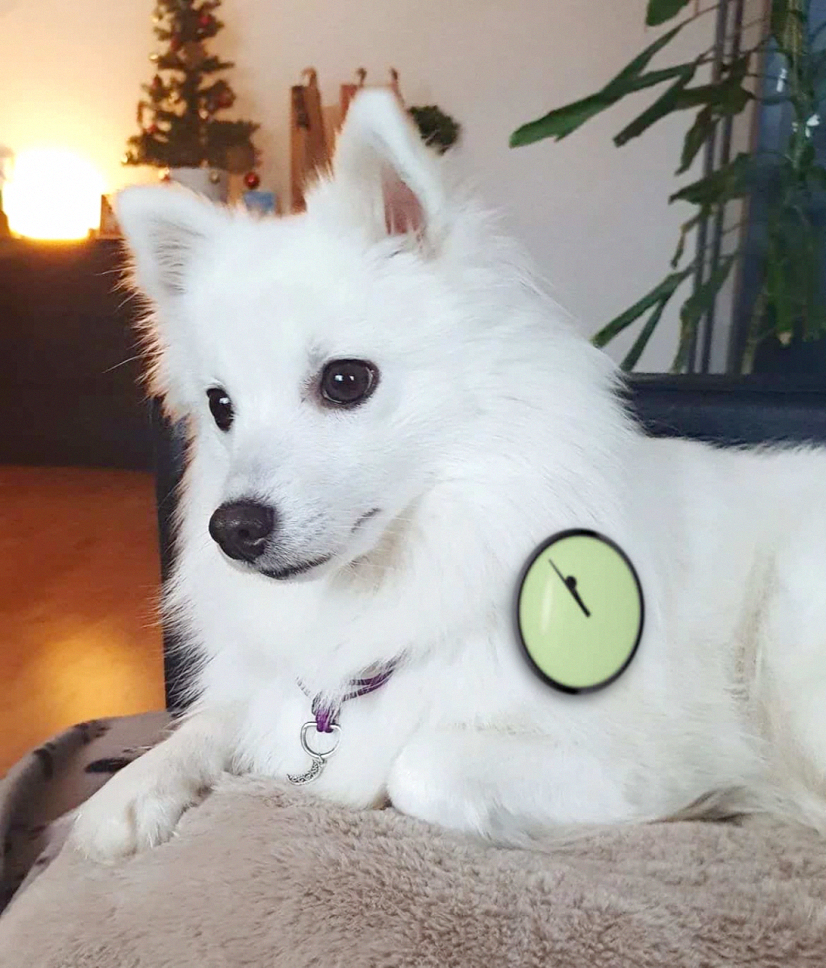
**10:53**
